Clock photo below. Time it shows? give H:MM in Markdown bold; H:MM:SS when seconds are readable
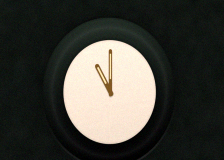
**11:00**
